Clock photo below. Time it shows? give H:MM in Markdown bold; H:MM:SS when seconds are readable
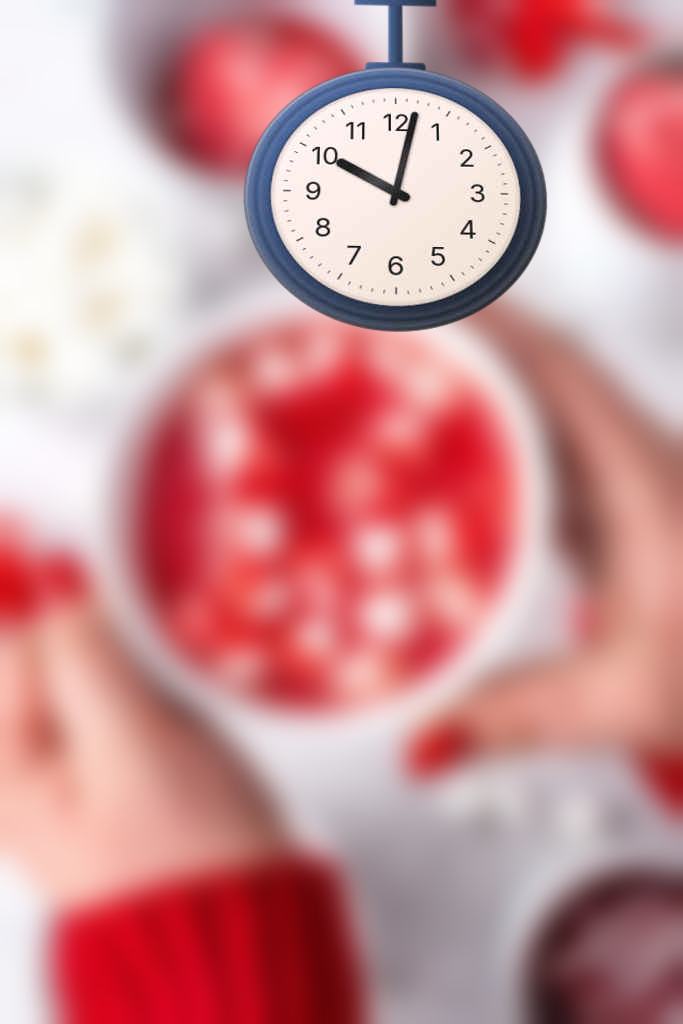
**10:02**
